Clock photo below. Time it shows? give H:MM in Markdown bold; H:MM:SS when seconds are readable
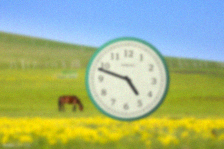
**4:48**
